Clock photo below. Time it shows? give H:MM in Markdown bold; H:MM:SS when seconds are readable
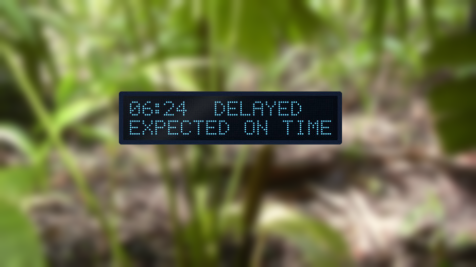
**6:24**
